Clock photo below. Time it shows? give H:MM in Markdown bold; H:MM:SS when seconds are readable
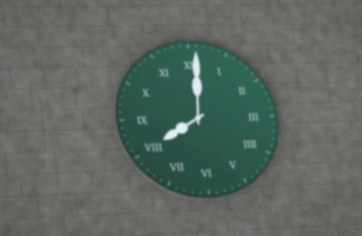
**8:01**
